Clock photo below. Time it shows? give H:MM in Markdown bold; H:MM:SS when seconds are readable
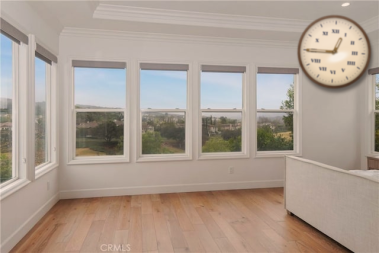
**12:45**
